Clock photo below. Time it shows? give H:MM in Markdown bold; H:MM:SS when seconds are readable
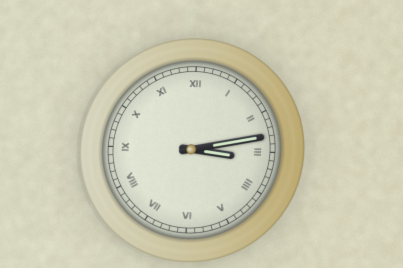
**3:13**
